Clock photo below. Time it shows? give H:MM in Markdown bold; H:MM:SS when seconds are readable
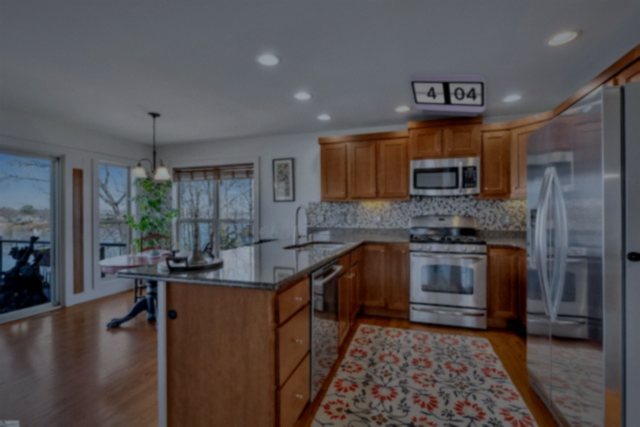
**4:04**
